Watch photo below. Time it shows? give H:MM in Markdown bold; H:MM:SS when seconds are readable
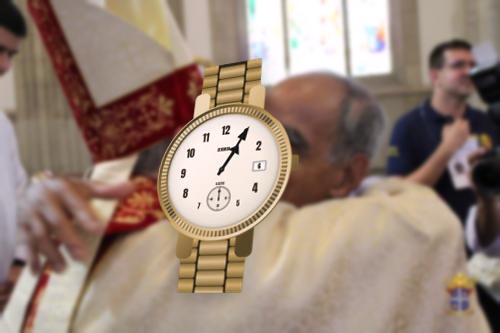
**1:05**
